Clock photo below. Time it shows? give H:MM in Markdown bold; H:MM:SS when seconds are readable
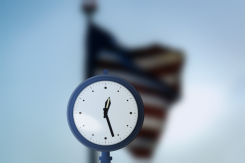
**12:27**
